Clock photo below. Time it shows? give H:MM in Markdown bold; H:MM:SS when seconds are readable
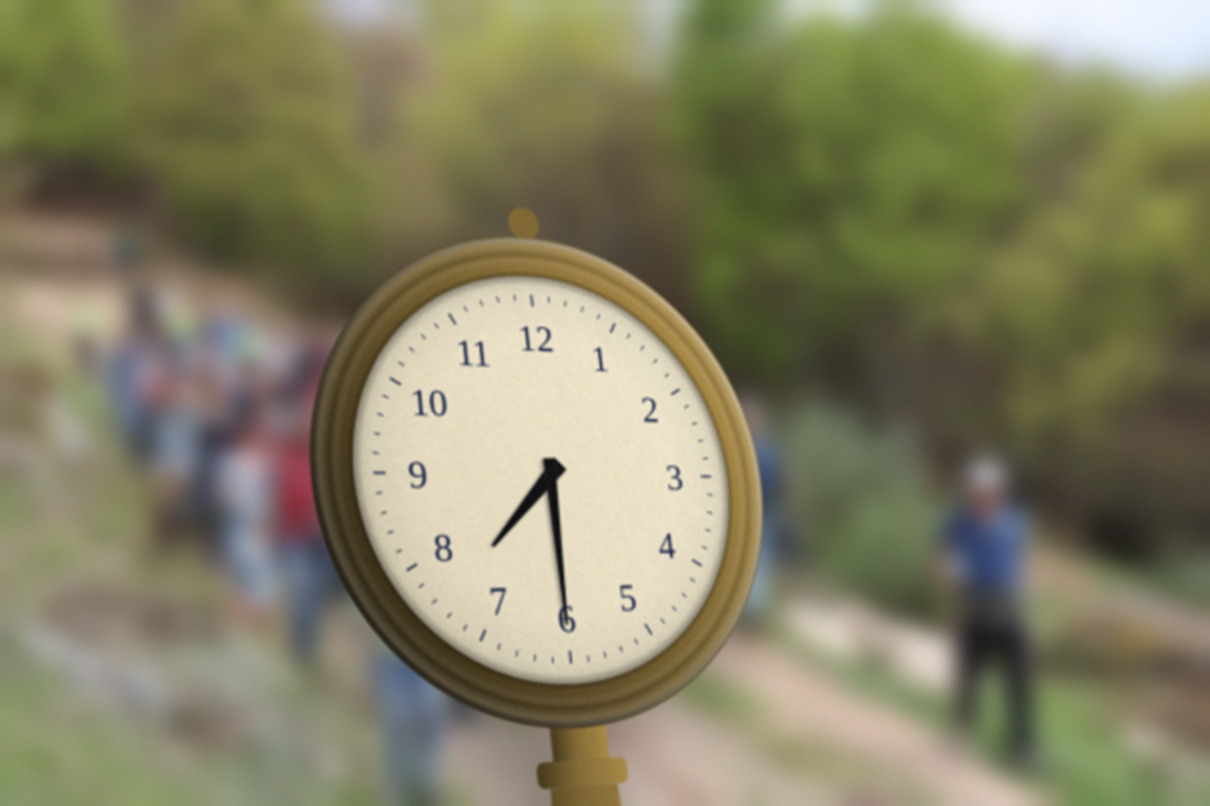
**7:30**
